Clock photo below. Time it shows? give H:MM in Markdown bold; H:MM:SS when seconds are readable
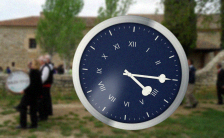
**4:15**
